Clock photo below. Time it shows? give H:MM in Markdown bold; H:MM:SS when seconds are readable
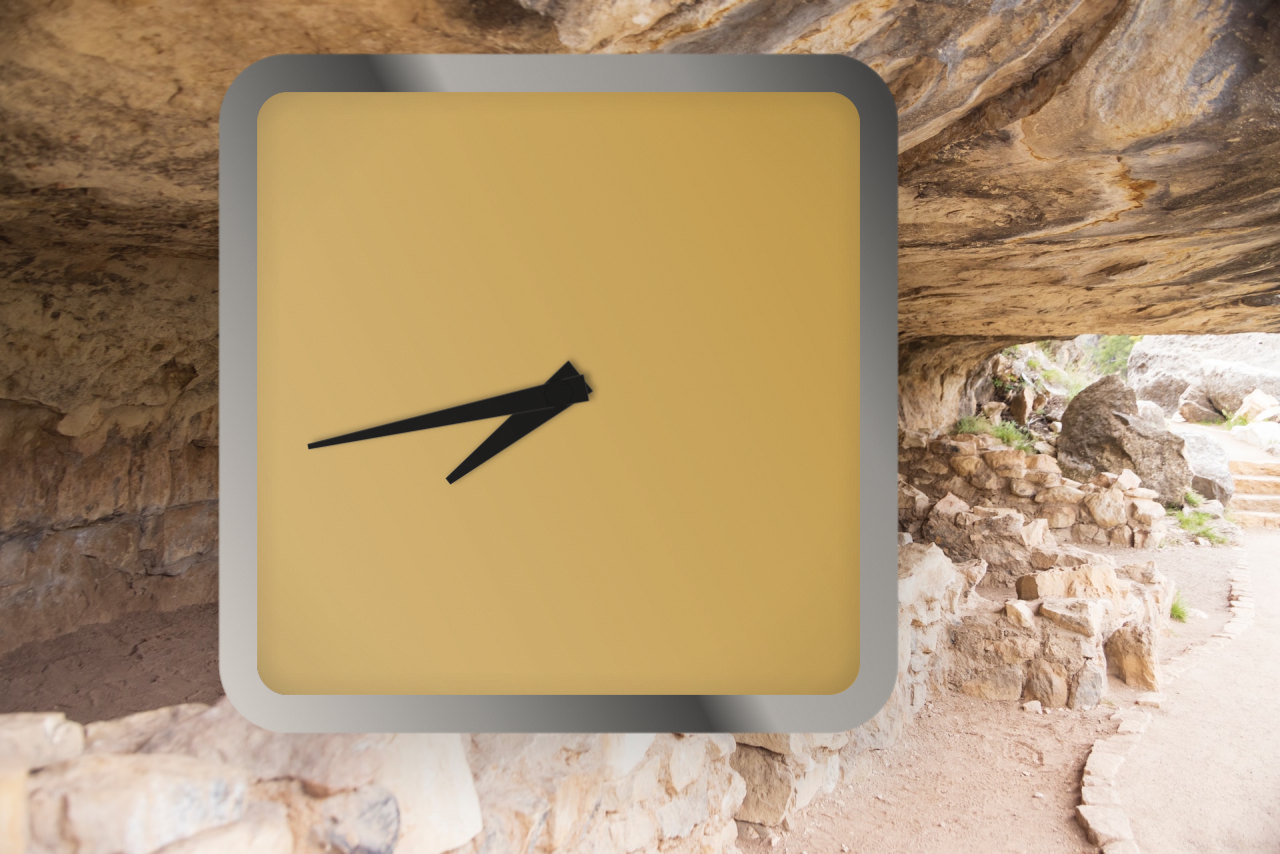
**7:43**
